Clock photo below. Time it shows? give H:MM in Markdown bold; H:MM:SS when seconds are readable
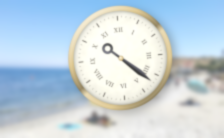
**10:22**
